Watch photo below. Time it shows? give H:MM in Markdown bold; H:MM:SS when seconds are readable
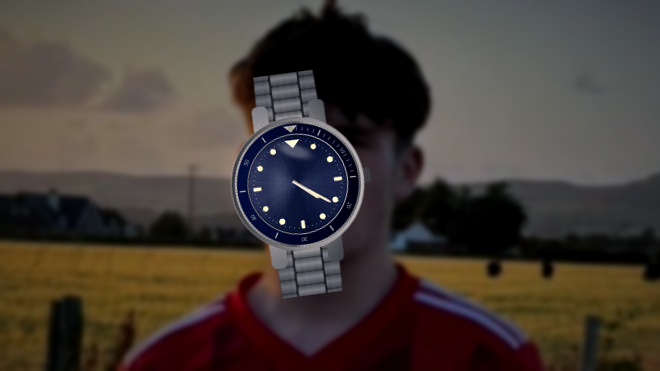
**4:21**
